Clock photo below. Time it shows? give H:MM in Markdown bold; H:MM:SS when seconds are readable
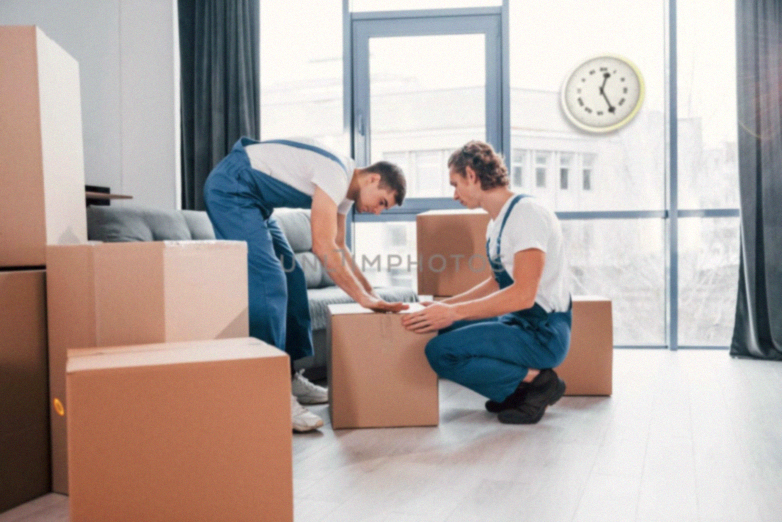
**12:25**
